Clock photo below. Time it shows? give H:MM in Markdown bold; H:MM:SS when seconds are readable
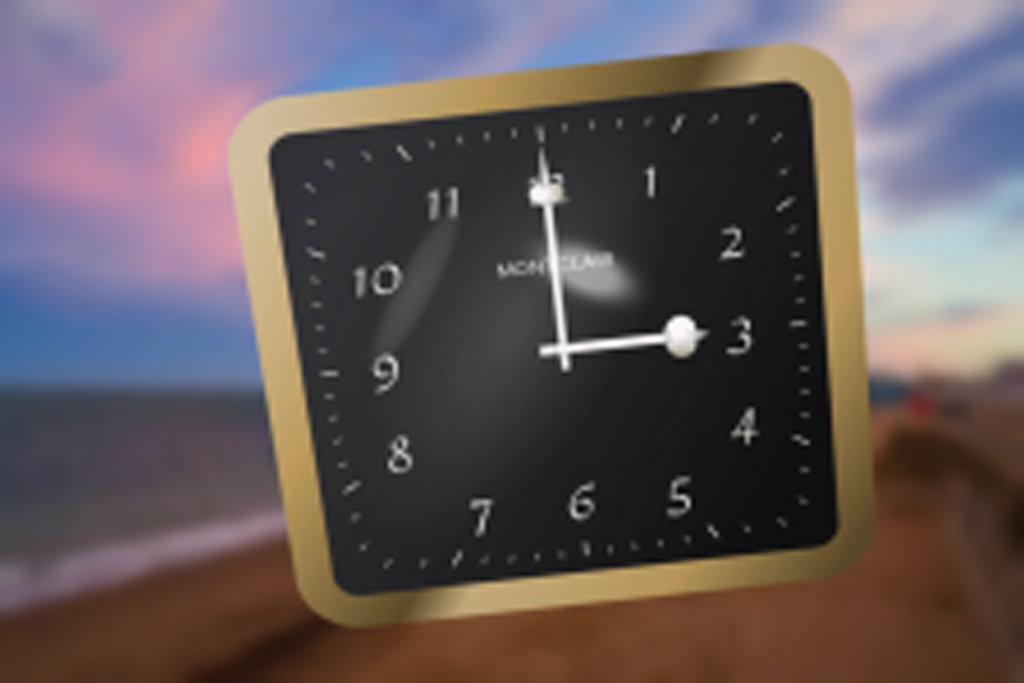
**3:00**
